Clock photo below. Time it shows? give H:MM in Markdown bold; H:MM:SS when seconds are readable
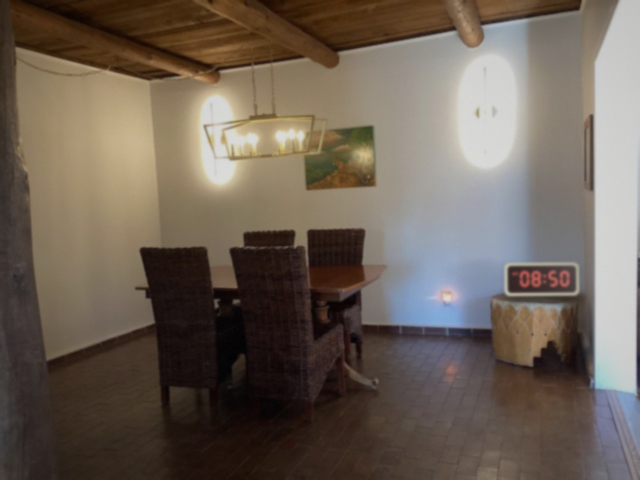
**8:50**
